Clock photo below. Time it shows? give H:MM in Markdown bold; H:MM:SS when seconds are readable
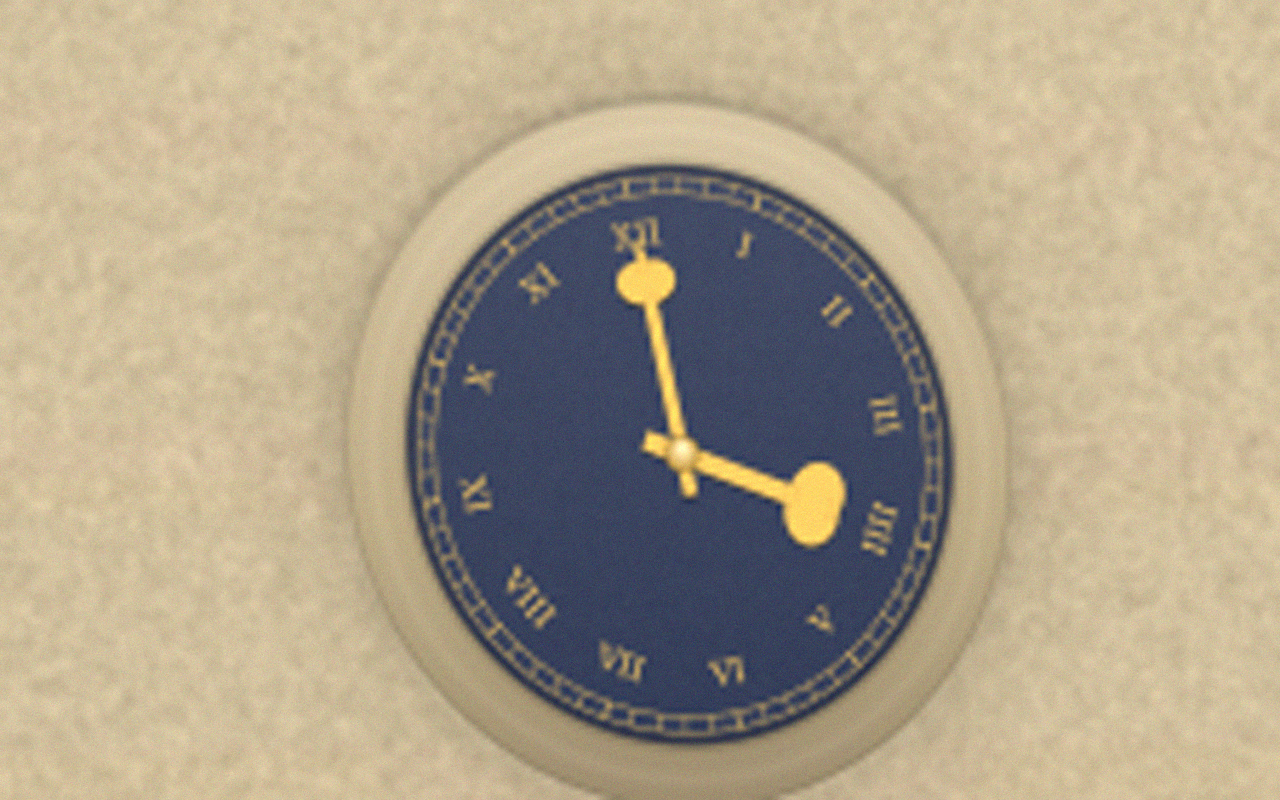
**4:00**
